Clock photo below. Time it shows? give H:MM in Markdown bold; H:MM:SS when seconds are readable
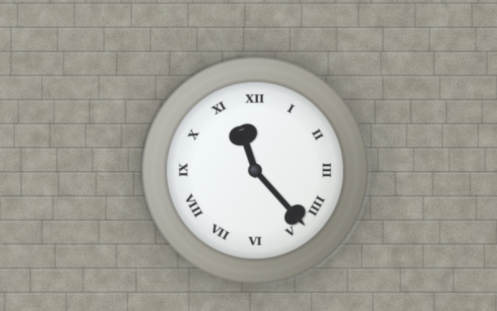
**11:23**
